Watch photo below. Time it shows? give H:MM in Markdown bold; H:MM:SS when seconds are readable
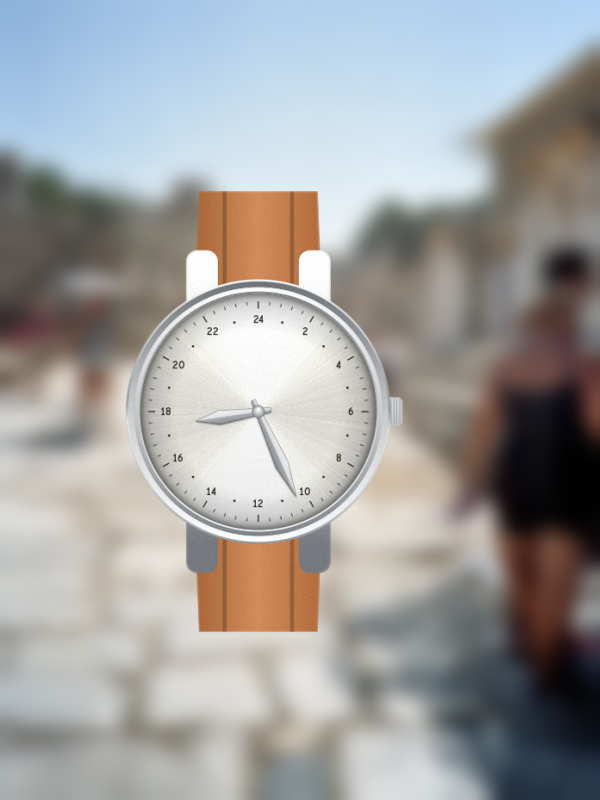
**17:26**
